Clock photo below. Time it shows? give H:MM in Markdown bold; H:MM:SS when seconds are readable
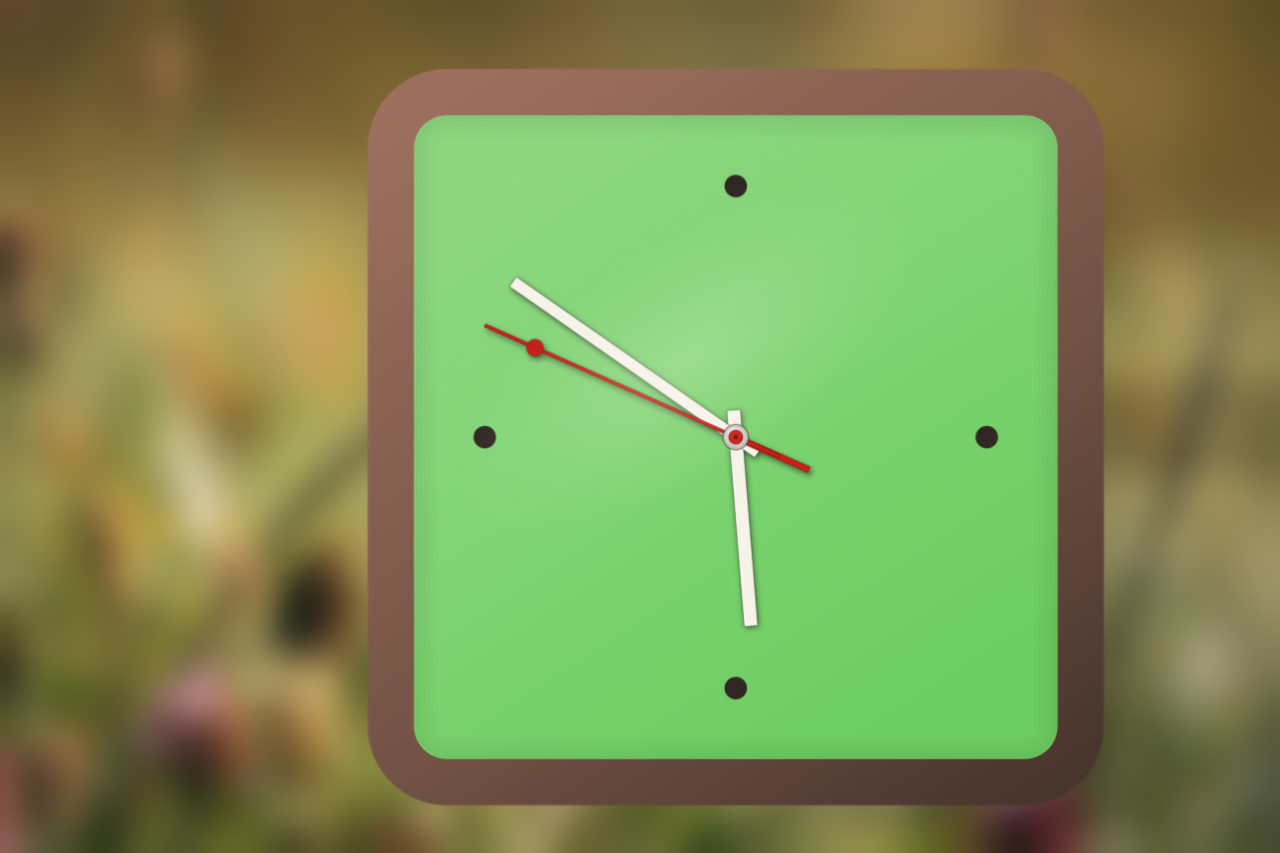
**5:50:49**
